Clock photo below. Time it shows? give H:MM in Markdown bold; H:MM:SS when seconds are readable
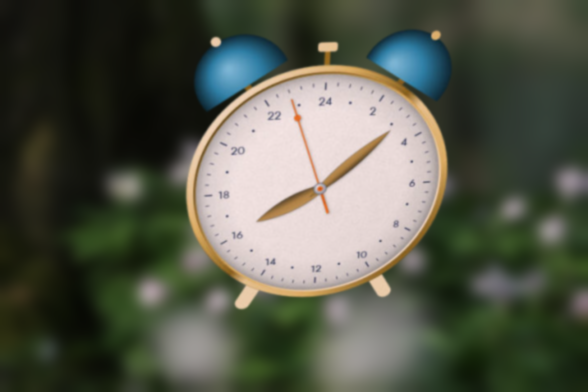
**16:07:57**
